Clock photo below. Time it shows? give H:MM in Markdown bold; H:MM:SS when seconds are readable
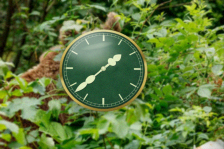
**1:38**
